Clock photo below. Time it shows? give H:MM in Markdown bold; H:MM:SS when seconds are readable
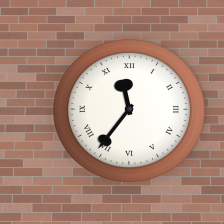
**11:36**
